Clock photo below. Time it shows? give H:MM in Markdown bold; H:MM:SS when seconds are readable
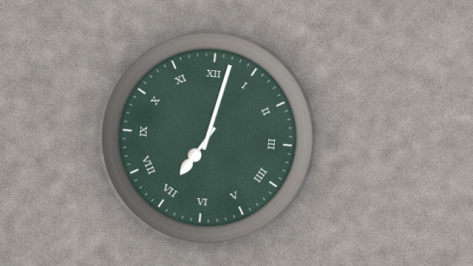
**7:02**
